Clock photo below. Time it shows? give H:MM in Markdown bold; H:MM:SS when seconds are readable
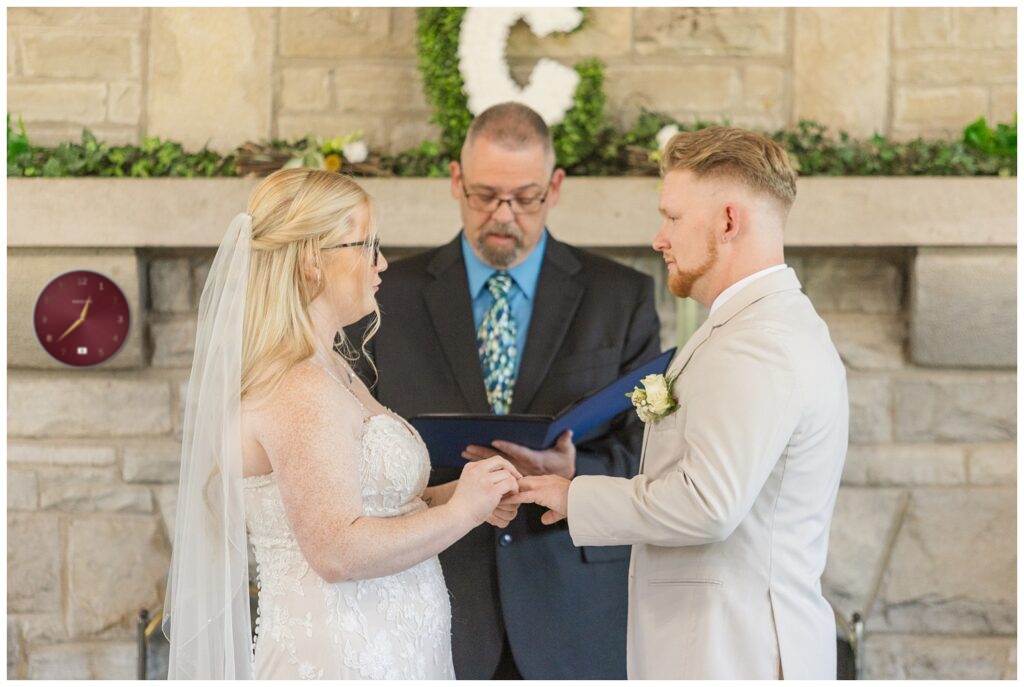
**12:38**
